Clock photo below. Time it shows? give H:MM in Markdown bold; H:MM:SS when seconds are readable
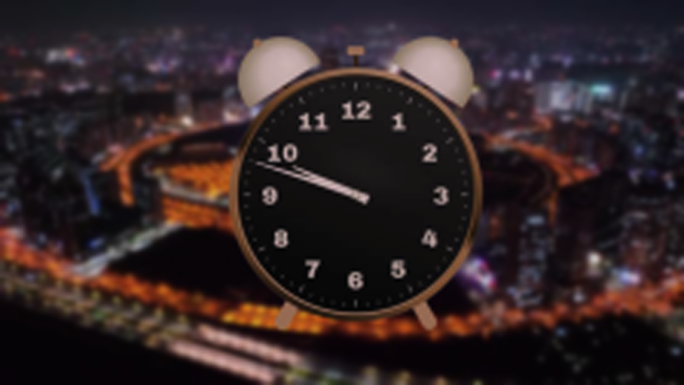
**9:48**
